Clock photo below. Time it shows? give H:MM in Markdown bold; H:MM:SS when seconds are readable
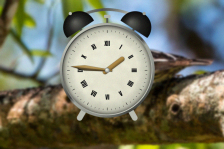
**1:46**
